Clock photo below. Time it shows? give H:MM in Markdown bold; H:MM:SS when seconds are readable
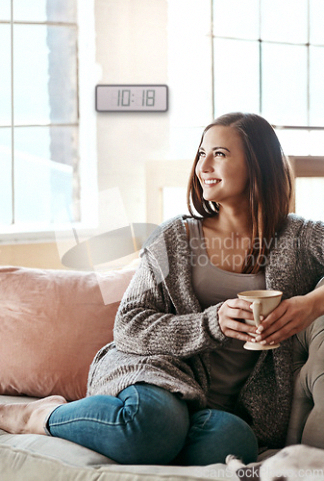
**10:18**
